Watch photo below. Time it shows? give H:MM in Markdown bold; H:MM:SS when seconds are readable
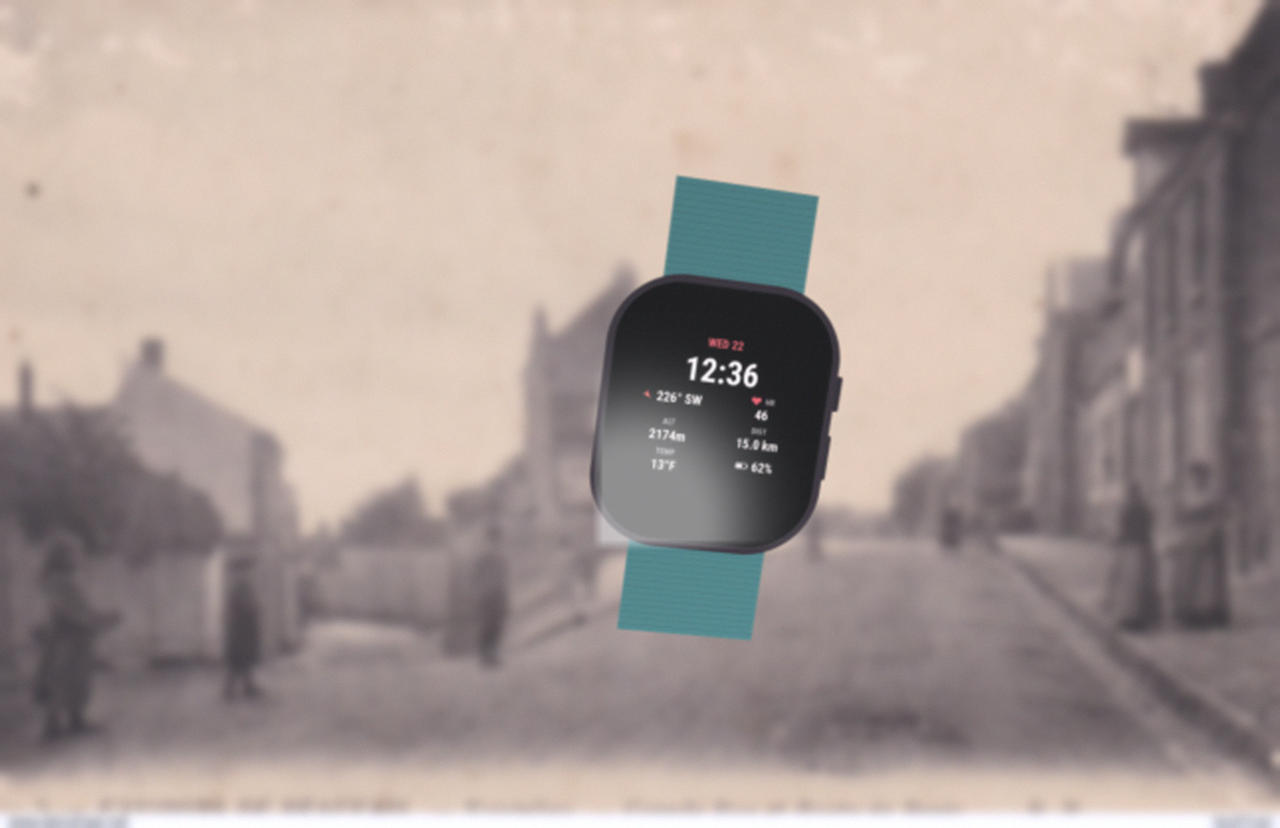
**12:36**
